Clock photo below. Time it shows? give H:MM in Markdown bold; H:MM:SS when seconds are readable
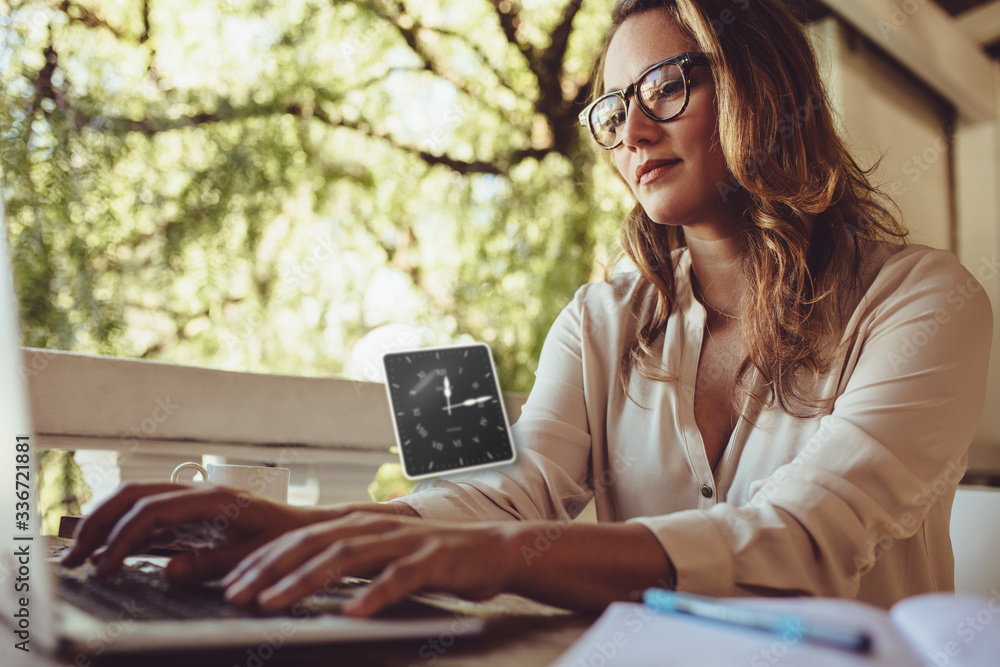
**12:14**
